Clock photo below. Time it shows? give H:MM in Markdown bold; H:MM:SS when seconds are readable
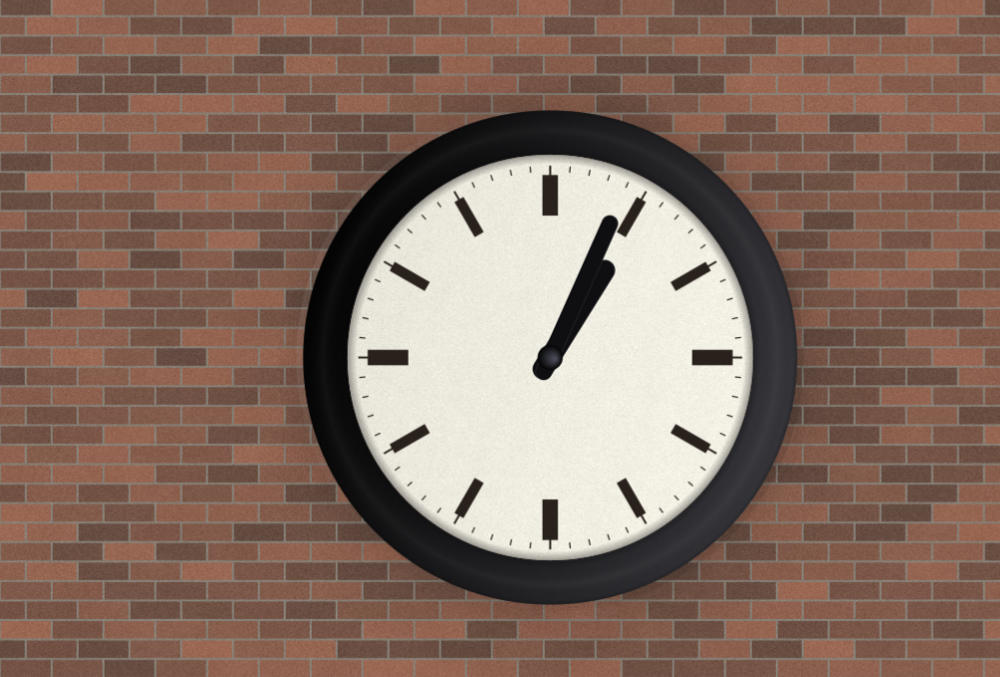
**1:04**
